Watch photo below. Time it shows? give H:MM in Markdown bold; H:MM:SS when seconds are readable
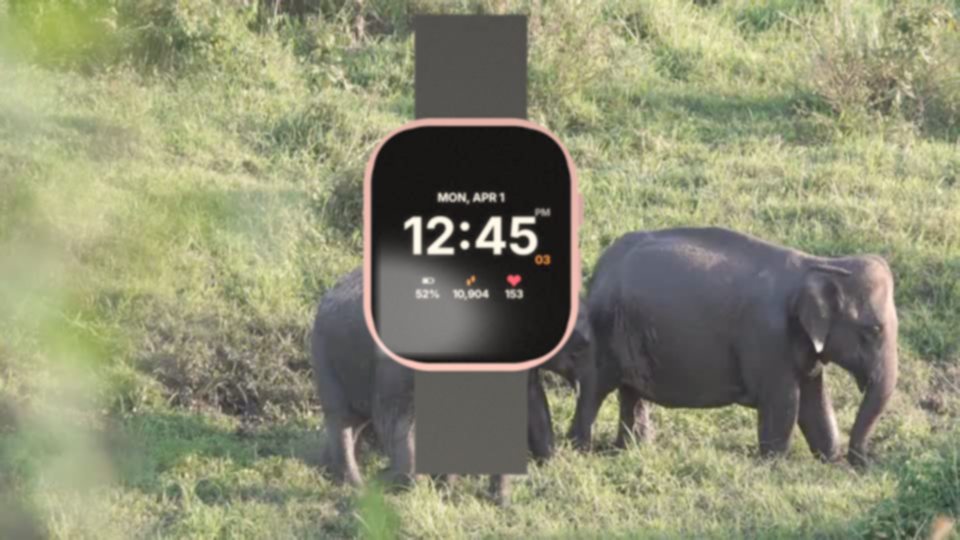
**12:45**
